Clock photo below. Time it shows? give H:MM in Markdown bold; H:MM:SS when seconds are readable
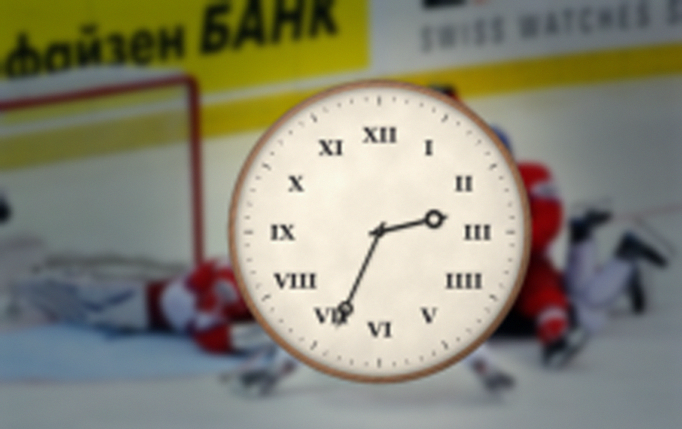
**2:34**
